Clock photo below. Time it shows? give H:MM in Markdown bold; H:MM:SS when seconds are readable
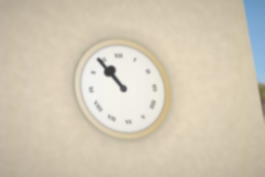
**10:54**
